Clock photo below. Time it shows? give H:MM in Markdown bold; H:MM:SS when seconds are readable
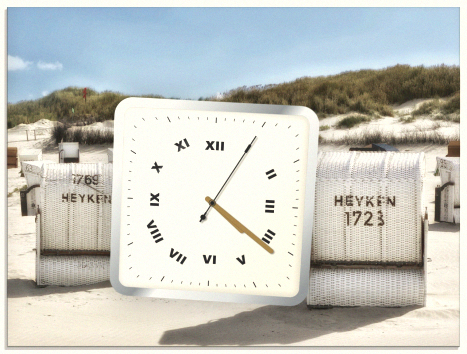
**4:21:05**
